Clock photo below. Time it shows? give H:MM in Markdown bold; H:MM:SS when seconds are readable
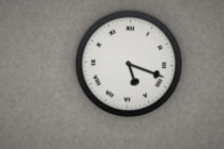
**5:18**
